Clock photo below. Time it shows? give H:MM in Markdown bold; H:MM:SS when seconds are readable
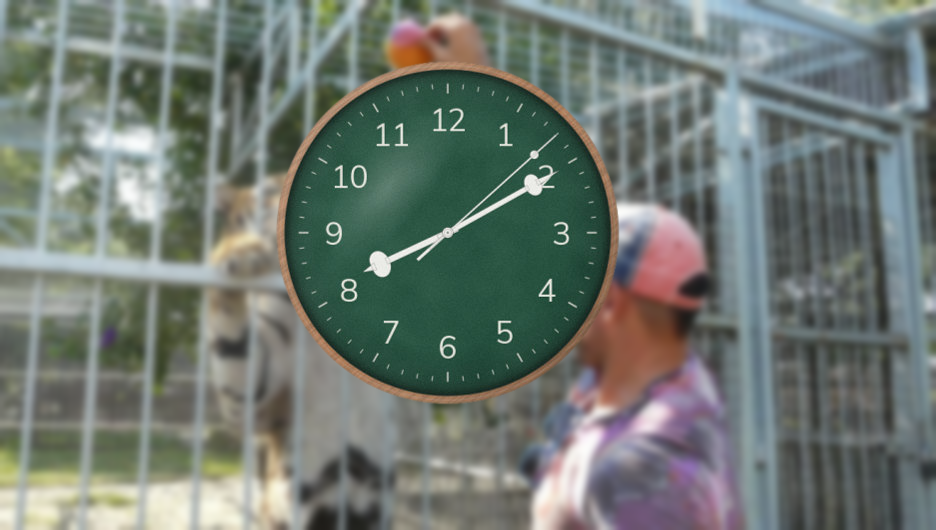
**8:10:08**
